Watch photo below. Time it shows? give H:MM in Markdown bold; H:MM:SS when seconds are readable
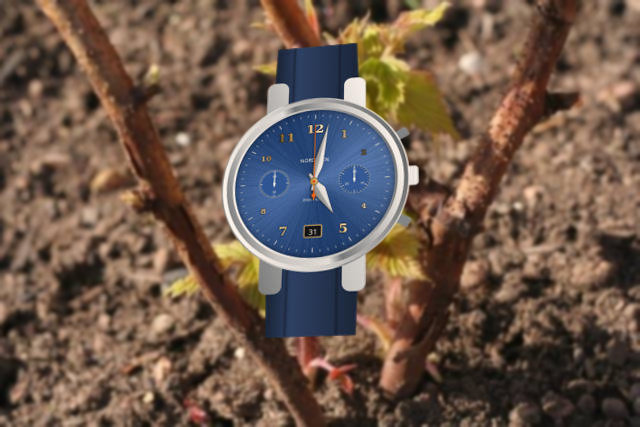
**5:02**
